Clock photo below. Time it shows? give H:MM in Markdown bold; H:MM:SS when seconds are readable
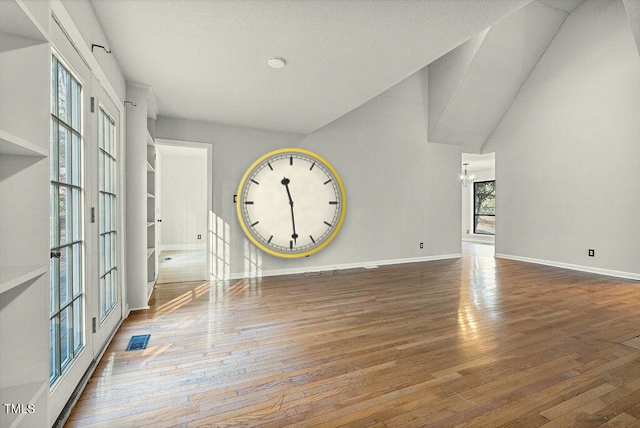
**11:29**
